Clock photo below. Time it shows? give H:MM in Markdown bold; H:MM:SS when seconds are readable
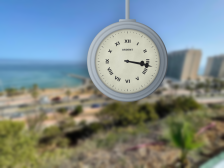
**3:17**
